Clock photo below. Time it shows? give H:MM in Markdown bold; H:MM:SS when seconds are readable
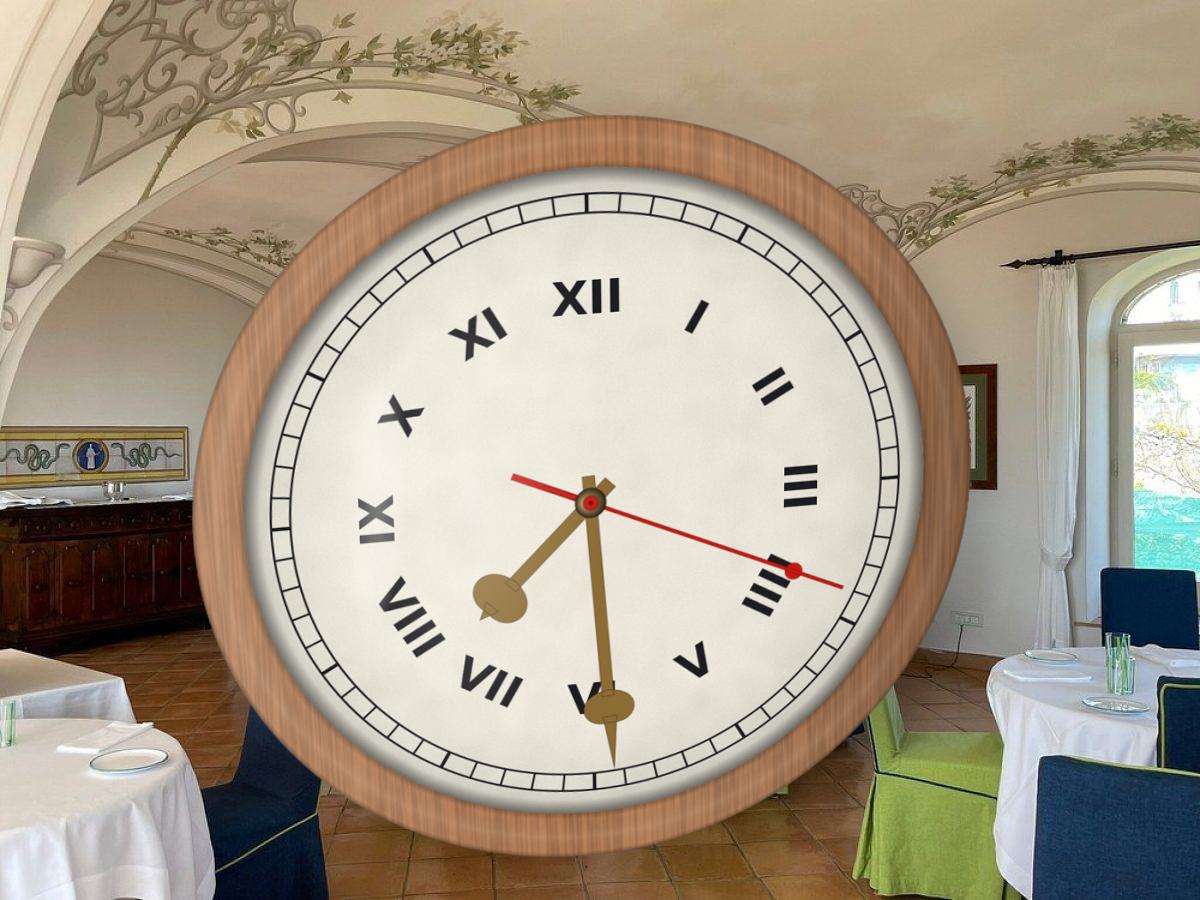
**7:29:19**
